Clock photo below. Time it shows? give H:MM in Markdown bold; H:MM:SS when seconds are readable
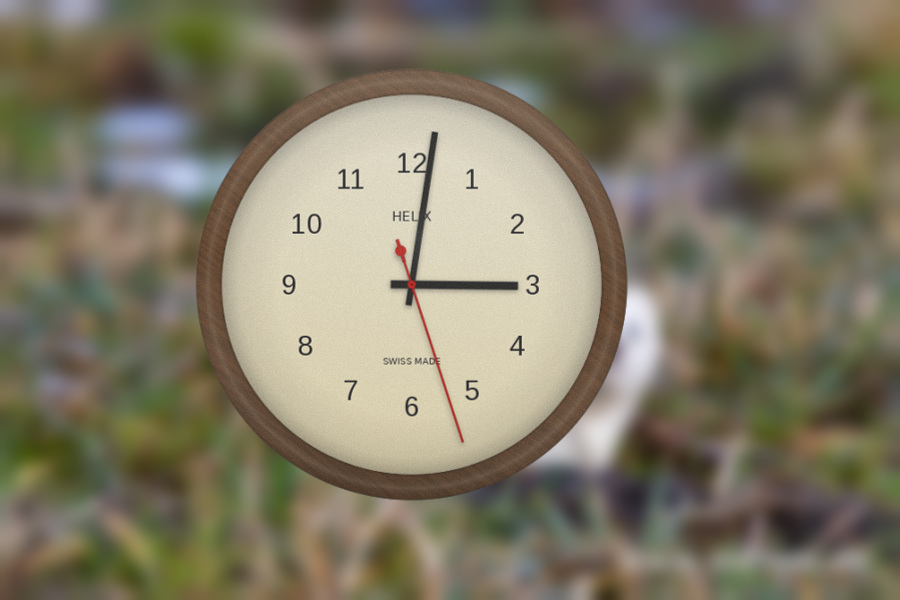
**3:01:27**
